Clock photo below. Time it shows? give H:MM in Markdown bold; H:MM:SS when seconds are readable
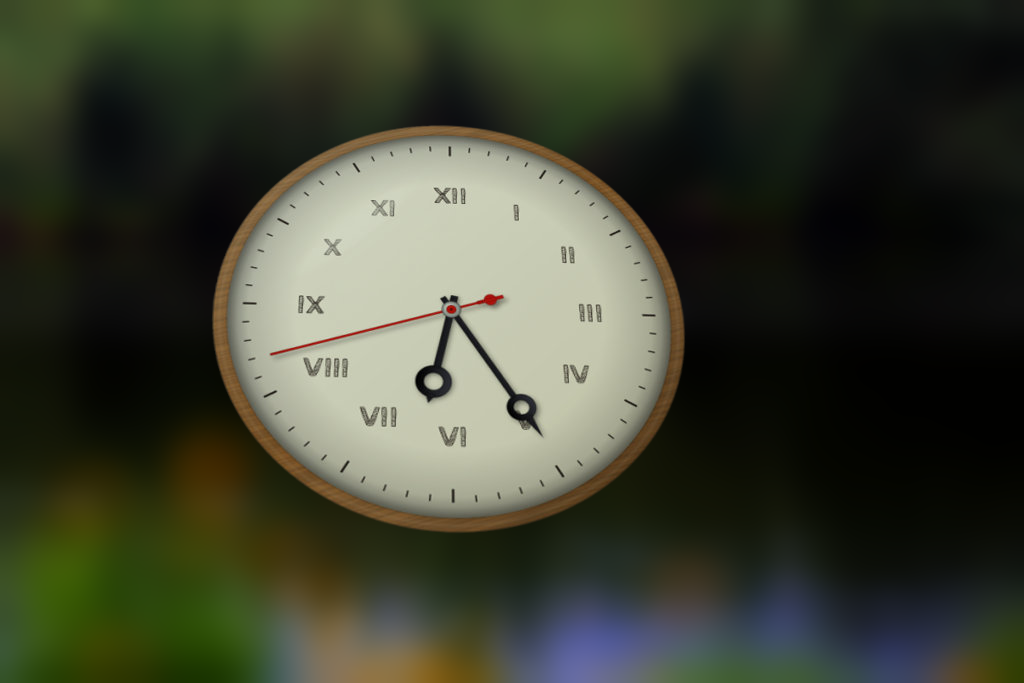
**6:24:42**
